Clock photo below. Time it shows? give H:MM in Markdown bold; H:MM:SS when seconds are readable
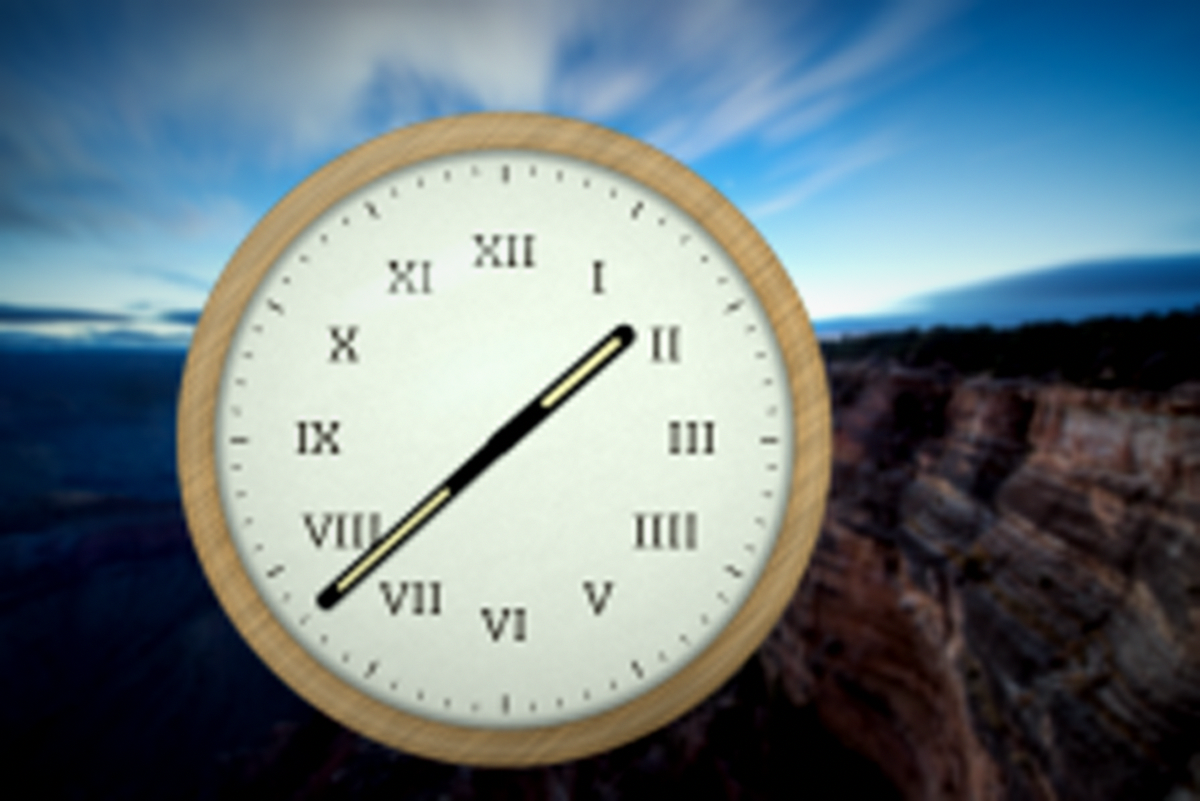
**1:38**
